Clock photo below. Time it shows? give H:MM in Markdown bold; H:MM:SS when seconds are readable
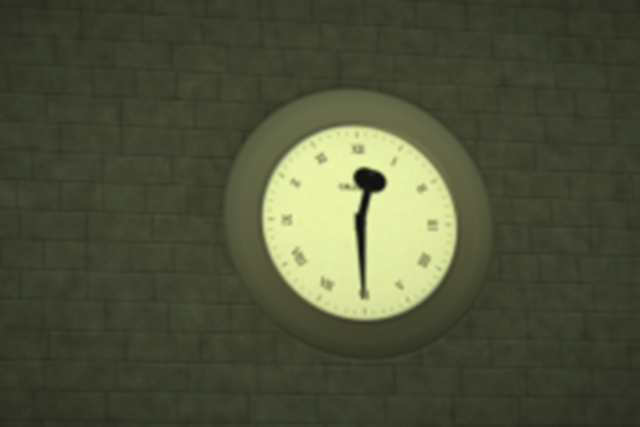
**12:30**
